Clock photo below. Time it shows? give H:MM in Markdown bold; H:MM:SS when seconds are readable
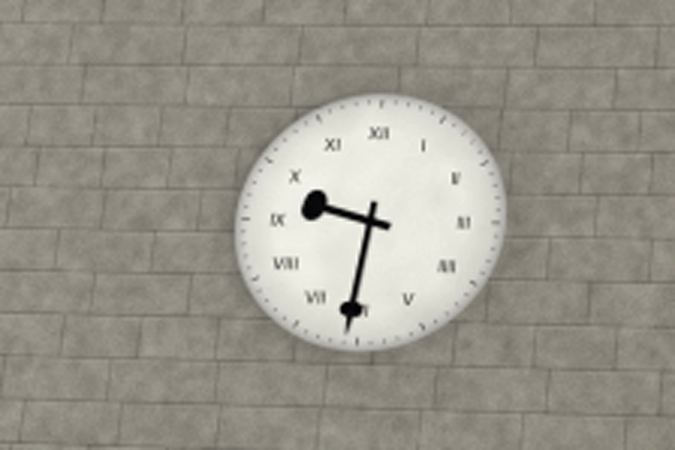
**9:31**
